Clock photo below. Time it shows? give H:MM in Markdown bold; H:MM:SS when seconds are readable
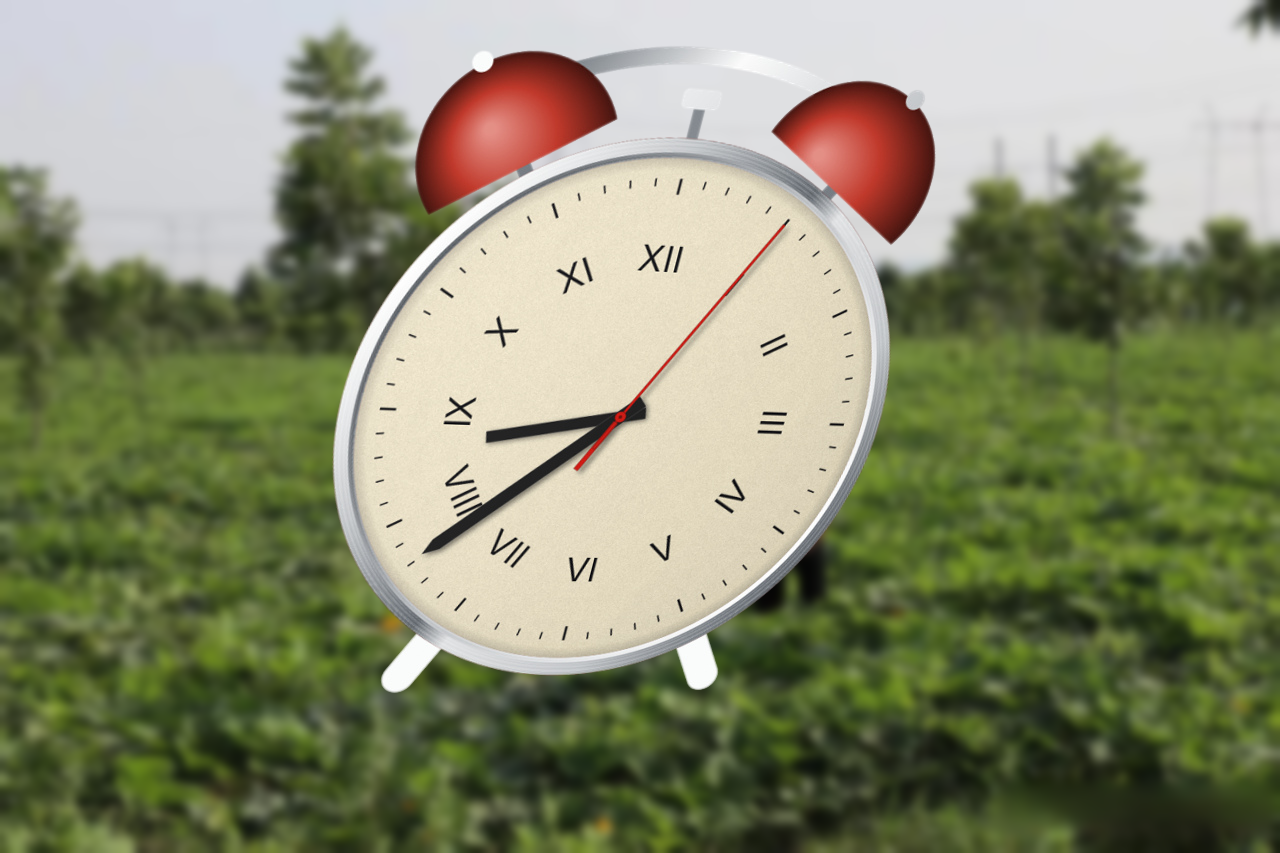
**8:38:05**
